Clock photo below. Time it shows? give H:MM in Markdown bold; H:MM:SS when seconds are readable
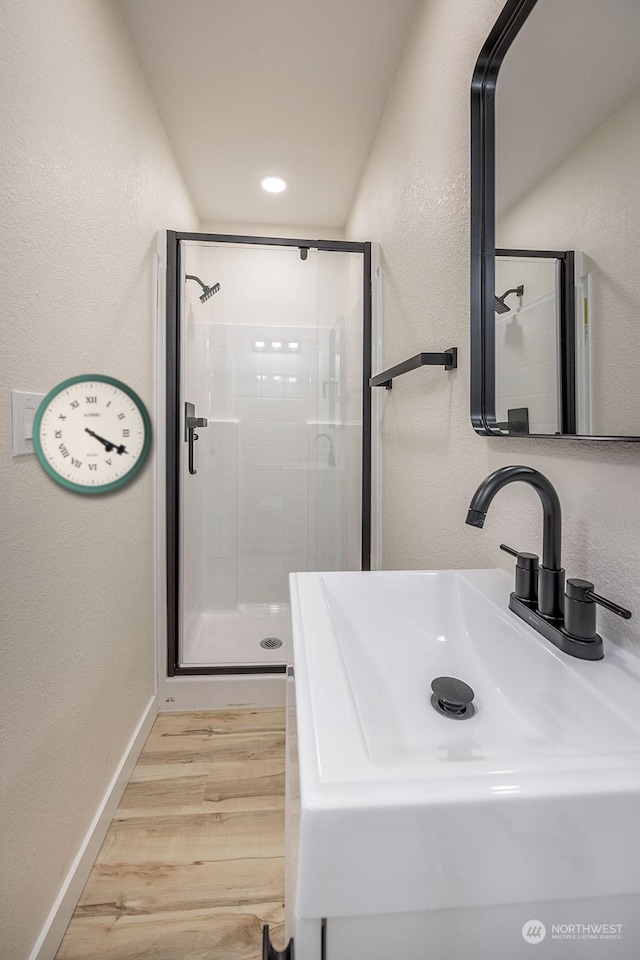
**4:20**
